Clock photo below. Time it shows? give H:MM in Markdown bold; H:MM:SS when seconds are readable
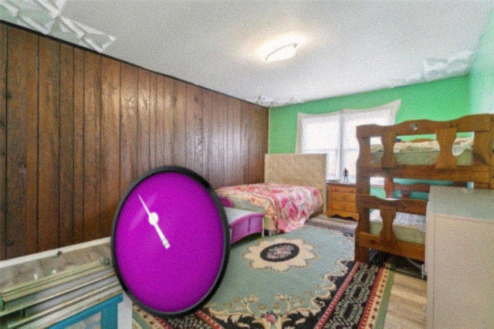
**10:54**
